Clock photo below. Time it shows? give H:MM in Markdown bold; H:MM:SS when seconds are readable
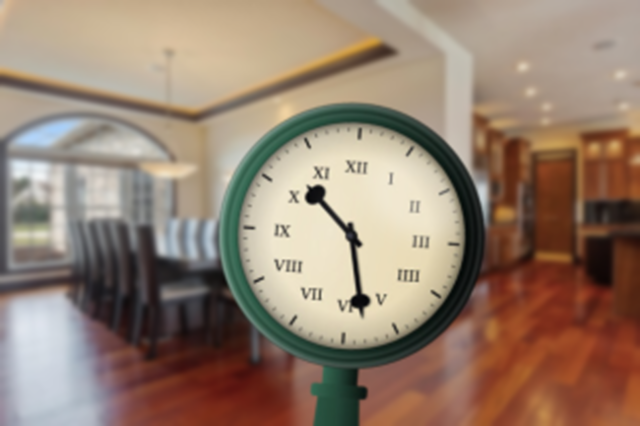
**10:28**
